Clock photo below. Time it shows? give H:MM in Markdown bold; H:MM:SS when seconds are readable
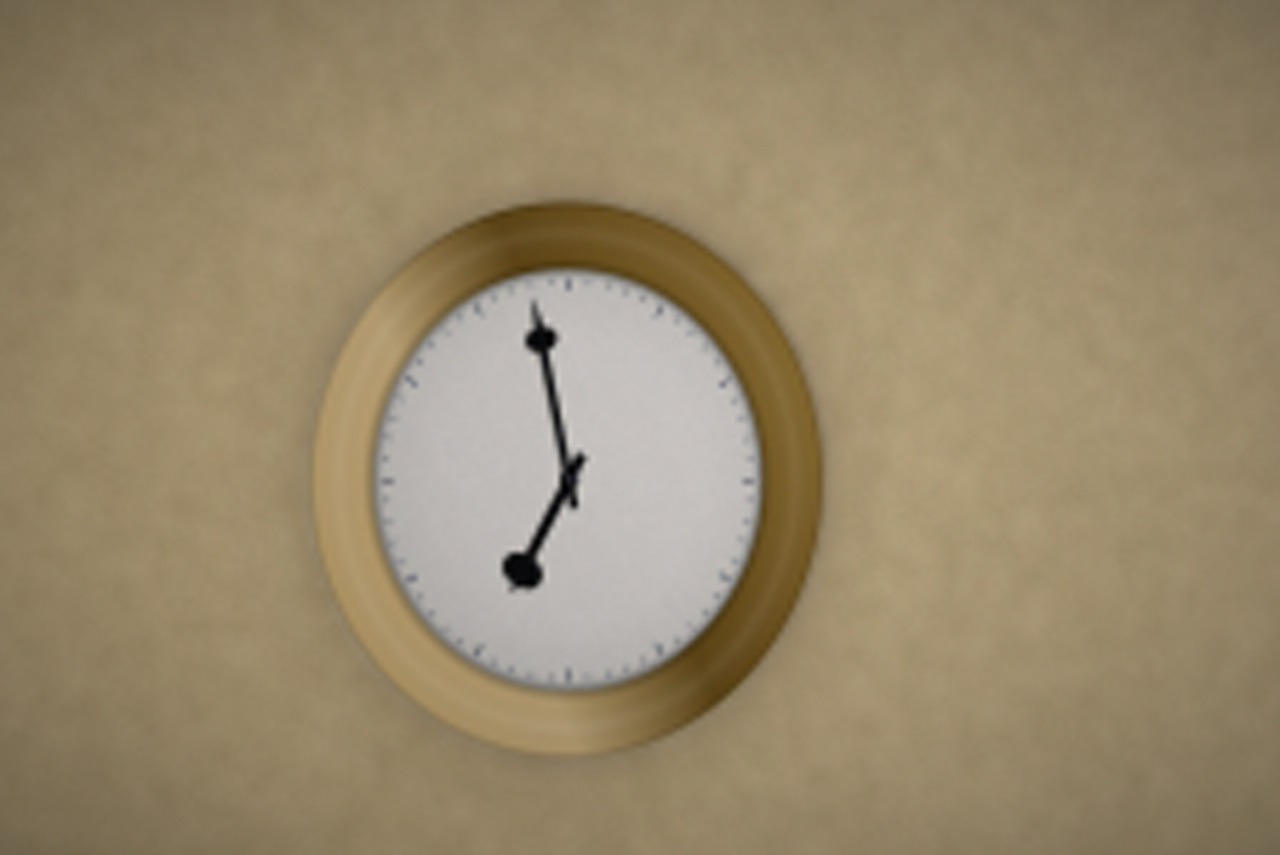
**6:58**
